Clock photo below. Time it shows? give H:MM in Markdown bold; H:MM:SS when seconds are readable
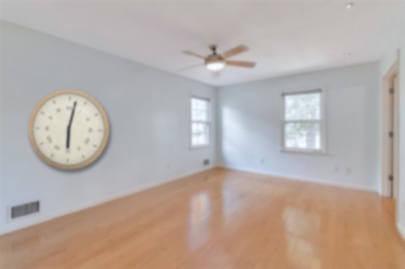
**6:02**
